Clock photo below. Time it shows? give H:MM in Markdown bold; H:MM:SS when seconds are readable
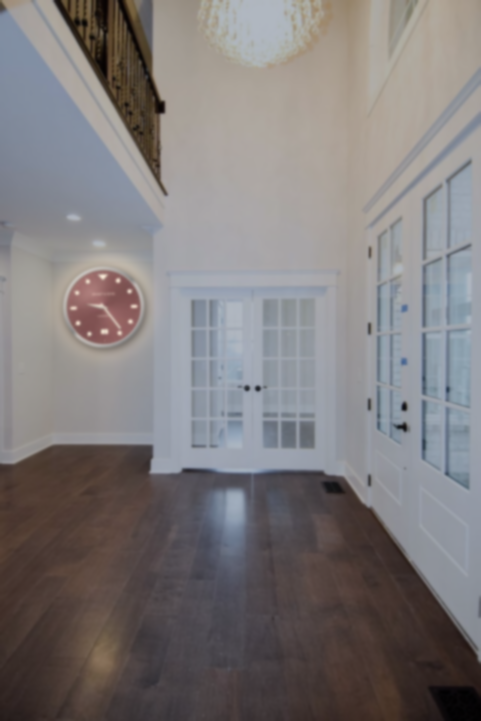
**9:24**
